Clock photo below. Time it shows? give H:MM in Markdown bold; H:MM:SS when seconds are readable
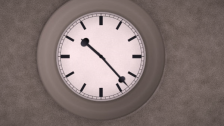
**10:23**
